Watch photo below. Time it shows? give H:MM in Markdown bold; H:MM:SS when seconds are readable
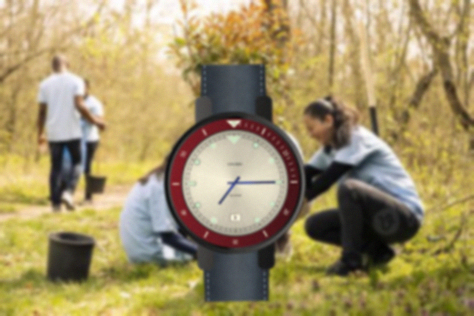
**7:15**
